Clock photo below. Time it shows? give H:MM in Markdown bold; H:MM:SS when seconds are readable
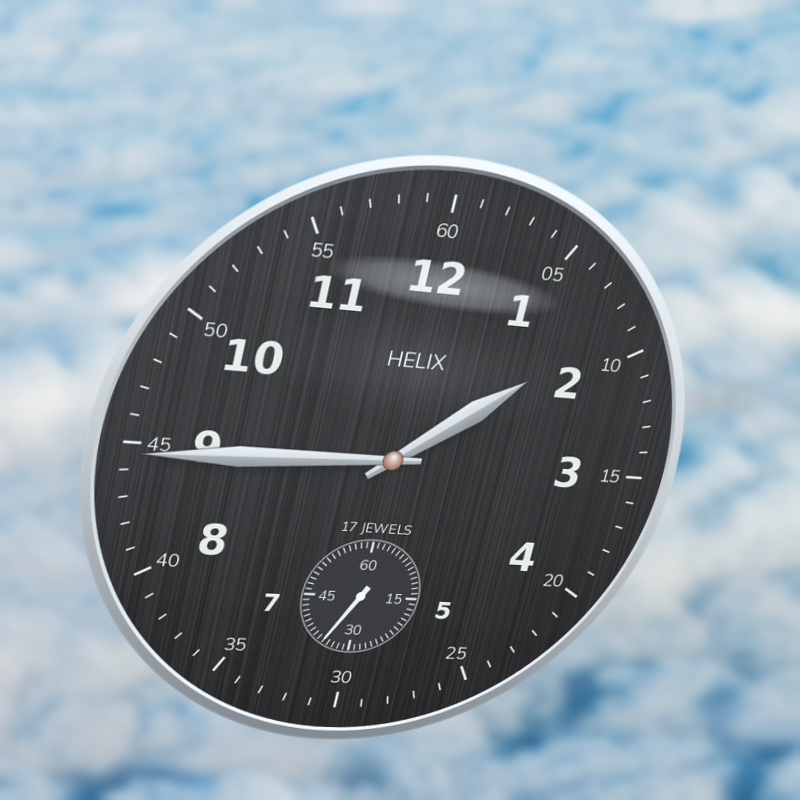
**1:44:35**
